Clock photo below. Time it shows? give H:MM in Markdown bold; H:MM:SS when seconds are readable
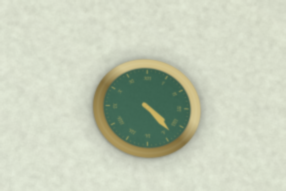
**4:23**
